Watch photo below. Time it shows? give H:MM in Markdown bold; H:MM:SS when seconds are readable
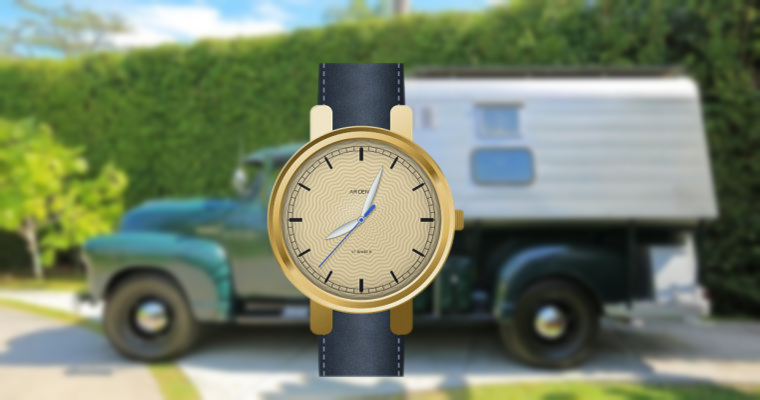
**8:03:37**
